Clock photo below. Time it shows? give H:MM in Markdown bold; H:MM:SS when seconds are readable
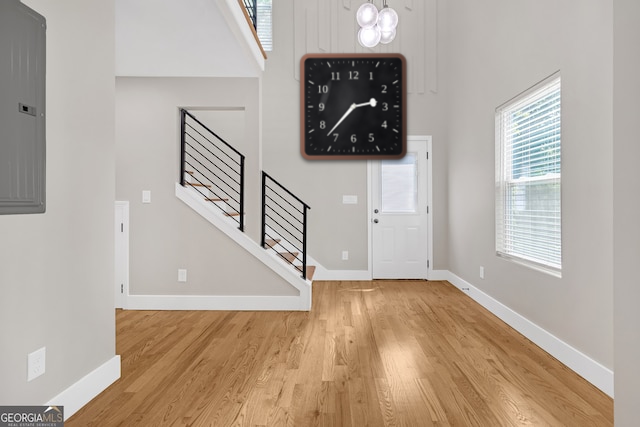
**2:37**
